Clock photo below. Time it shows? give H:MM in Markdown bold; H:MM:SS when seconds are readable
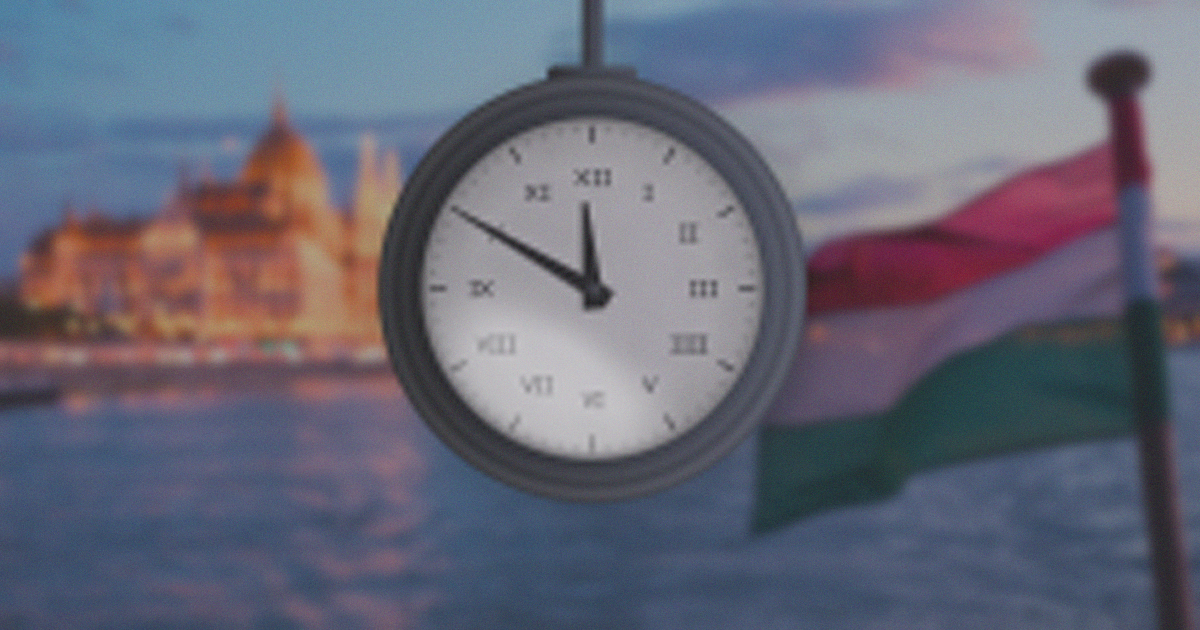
**11:50**
